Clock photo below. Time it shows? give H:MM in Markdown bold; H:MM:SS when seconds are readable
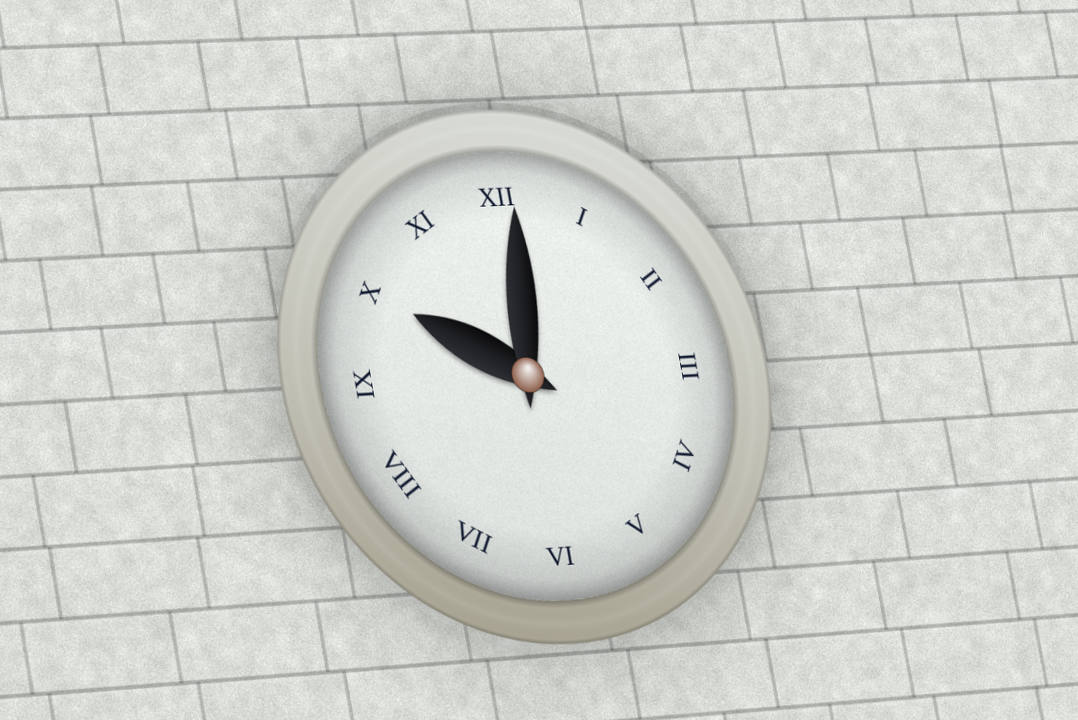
**10:01**
